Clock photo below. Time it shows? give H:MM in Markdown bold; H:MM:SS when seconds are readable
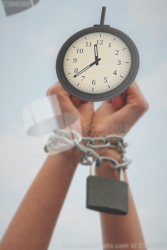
**11:38**
